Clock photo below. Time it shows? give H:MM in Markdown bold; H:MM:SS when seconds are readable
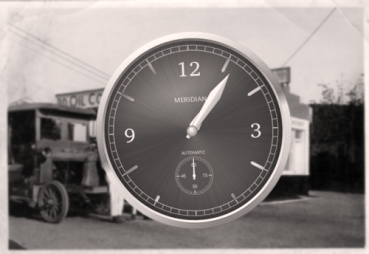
**1:06**
